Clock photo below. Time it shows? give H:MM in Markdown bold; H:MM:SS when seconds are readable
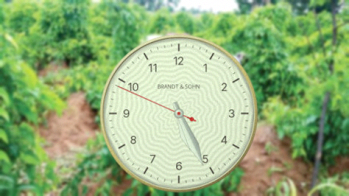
**5:25:49**
